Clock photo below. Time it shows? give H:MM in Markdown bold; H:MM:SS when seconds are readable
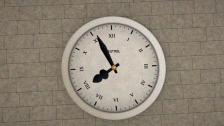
**7:56**
